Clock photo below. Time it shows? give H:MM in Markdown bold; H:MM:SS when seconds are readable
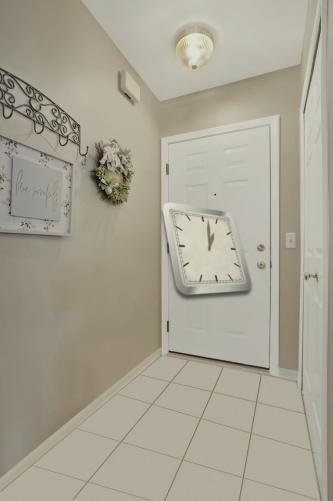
**1:02**
